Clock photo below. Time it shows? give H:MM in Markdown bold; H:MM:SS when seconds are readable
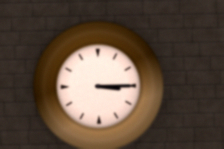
**3:15**
